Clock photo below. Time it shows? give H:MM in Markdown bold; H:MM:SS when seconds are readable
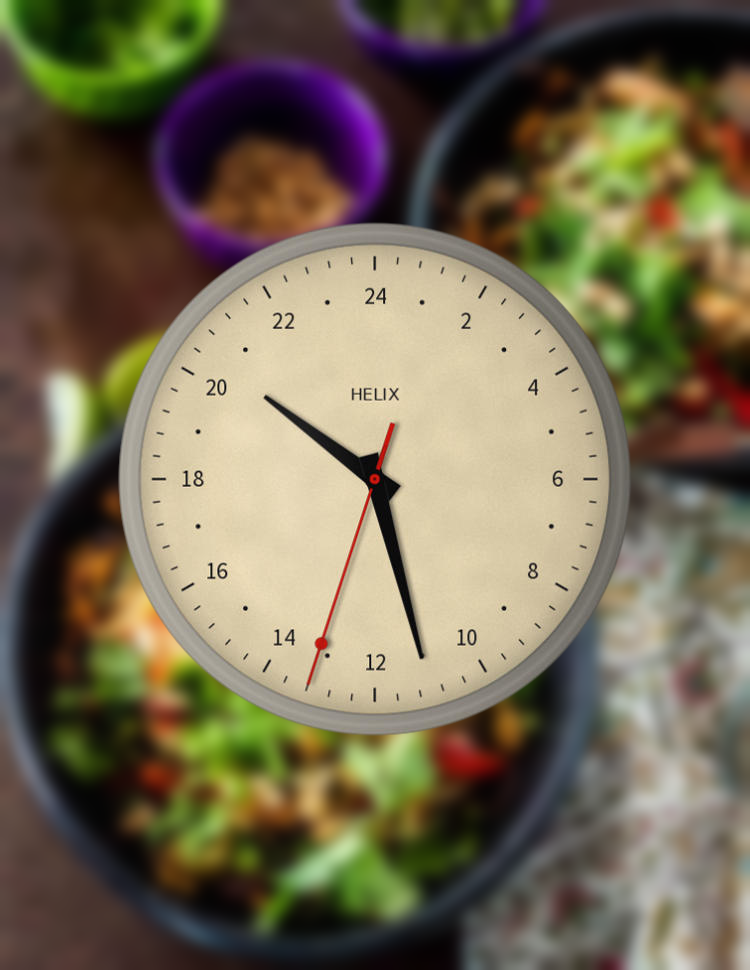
**20:27:33**
